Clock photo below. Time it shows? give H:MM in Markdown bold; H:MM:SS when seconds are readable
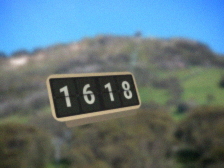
**16:18**
